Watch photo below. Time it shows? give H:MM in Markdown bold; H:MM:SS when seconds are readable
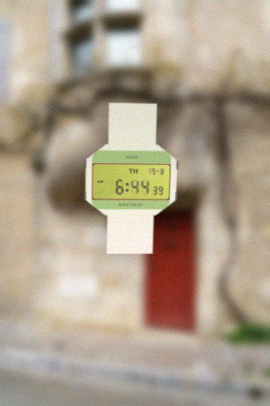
**6:44:39**
